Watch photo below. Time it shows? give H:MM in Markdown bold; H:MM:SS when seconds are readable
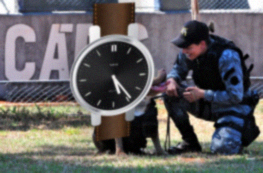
**5:24**
